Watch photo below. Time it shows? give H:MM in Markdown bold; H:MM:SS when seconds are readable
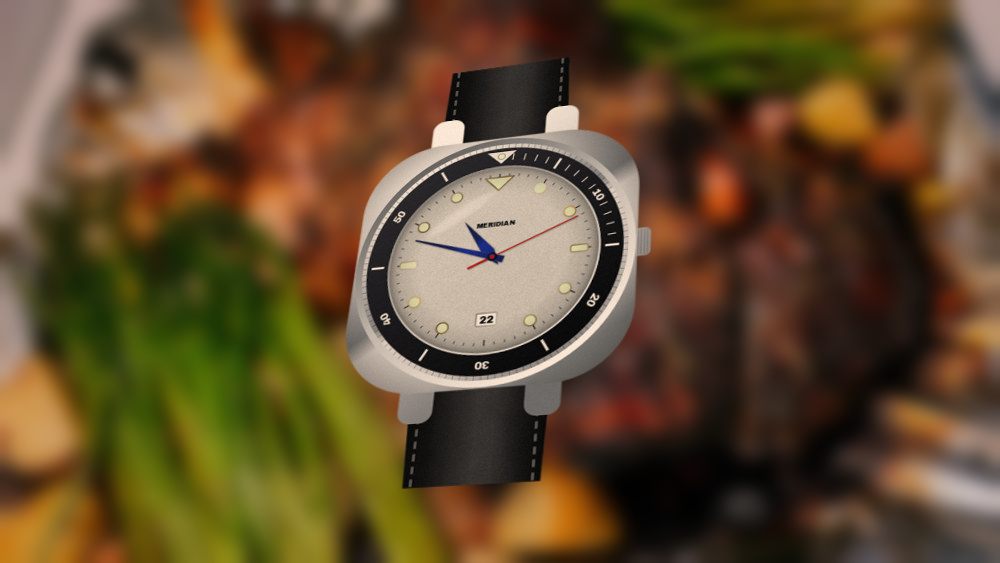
**10:48:11**
